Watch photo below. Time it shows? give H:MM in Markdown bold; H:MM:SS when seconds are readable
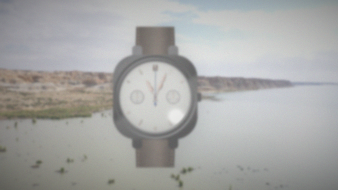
**11:04**
